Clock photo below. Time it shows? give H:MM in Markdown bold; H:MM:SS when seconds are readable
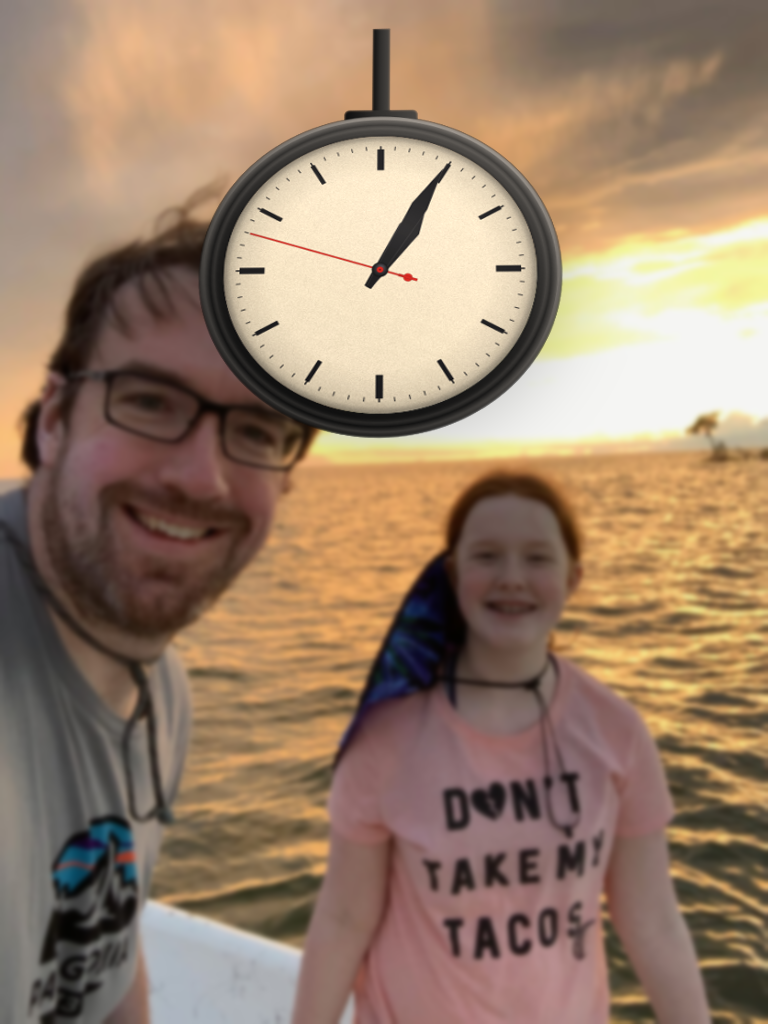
**1:04:48**
